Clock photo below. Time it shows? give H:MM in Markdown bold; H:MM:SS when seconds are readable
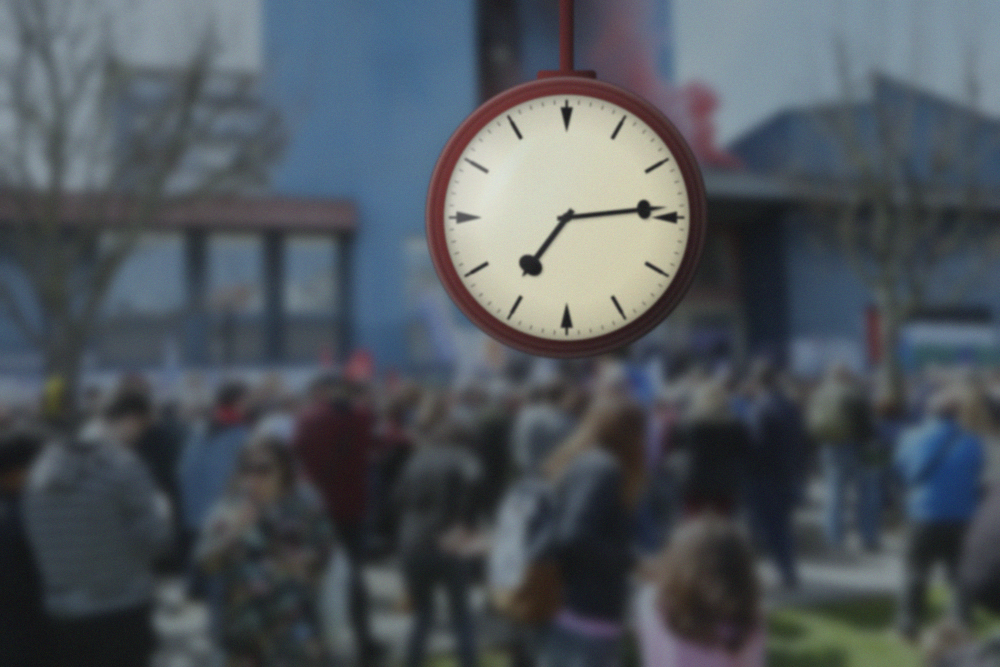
**7:14**
